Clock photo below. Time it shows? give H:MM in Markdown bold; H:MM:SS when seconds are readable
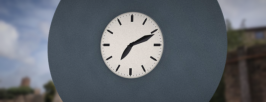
**7:11**
